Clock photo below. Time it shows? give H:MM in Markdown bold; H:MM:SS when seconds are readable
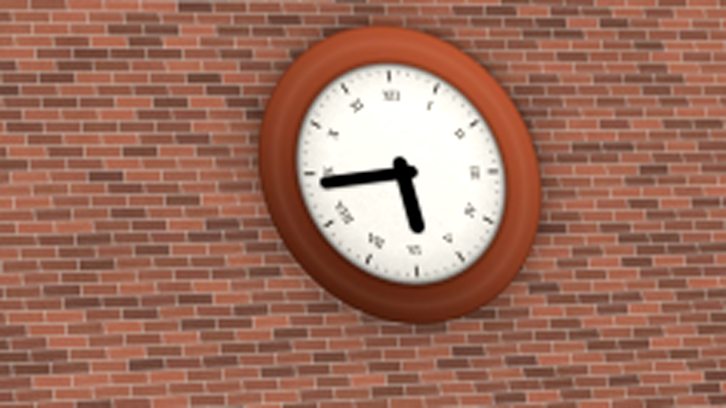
**5:44**
